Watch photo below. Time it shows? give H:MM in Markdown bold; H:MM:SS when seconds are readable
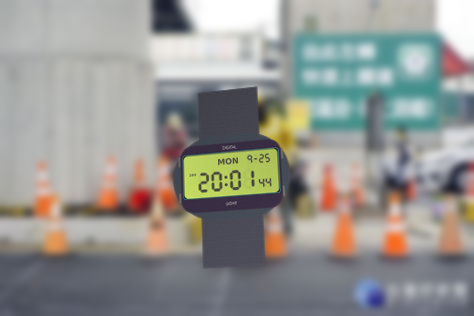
**20:01:44**
